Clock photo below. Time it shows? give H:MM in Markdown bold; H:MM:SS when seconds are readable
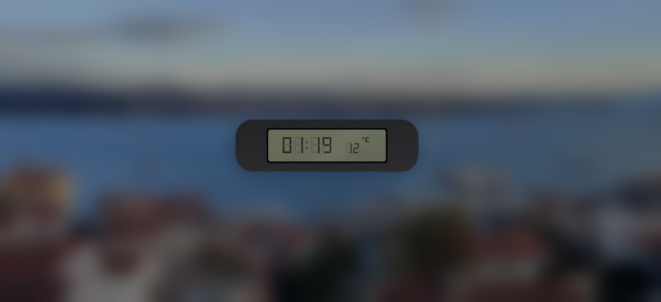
**1:19**
